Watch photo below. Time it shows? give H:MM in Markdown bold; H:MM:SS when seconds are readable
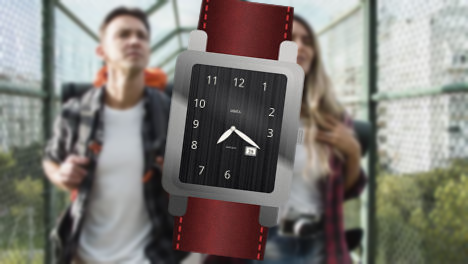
**7:20**
